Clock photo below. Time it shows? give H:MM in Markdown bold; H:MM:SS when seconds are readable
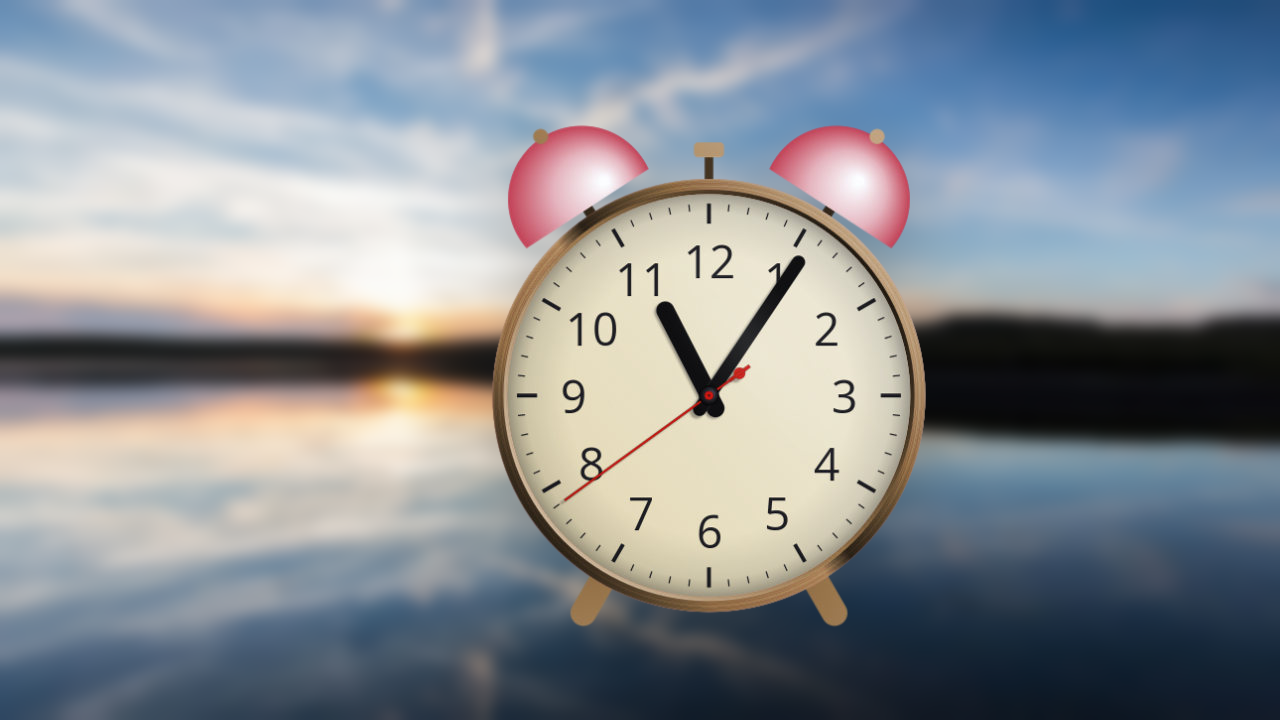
**11:05:39**
